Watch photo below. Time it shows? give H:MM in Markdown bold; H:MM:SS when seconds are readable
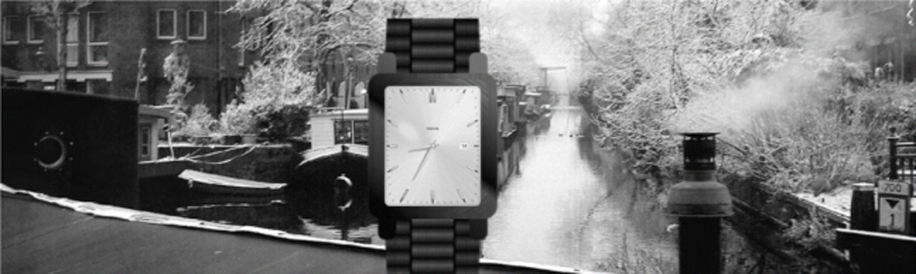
**8:35**
